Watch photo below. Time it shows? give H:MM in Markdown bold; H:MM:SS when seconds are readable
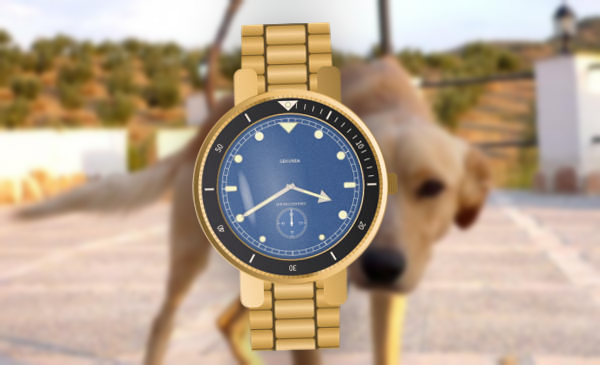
**3:40**
